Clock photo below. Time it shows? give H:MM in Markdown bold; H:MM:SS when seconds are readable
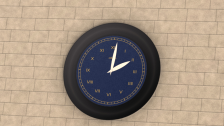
**2:01**
